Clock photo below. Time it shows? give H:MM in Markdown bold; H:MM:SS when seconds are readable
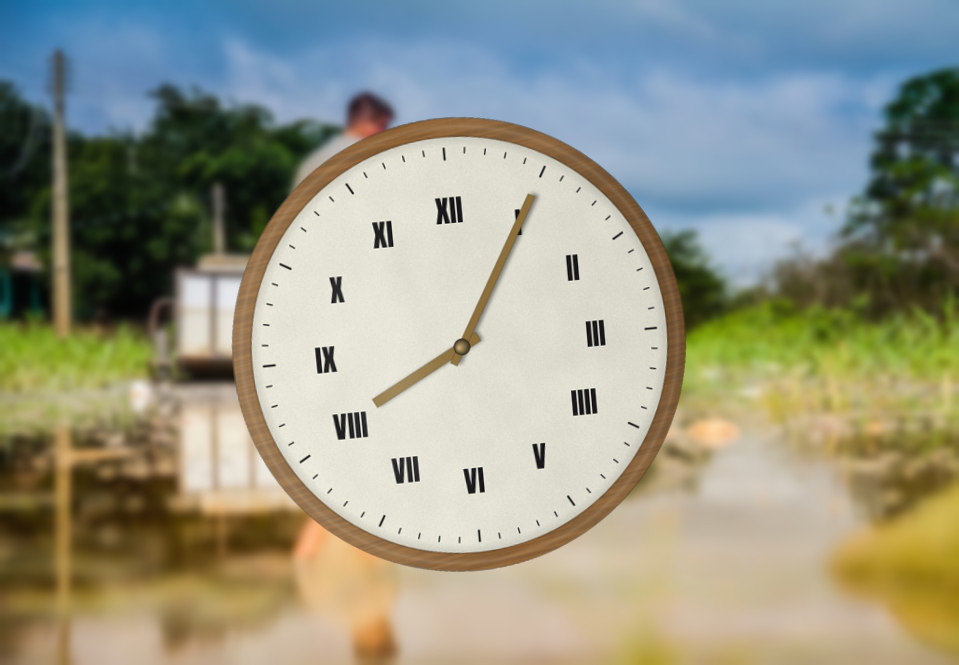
**8:05**
